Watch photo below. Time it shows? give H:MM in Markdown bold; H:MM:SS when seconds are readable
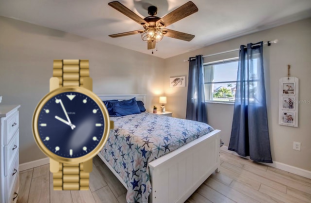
**9:56**
